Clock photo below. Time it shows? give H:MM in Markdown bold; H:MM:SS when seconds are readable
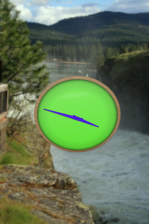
**3:48**
